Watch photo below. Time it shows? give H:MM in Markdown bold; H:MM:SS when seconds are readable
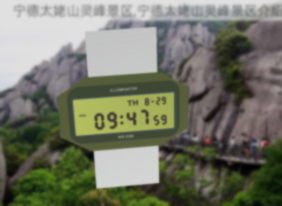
**9:47:59**
